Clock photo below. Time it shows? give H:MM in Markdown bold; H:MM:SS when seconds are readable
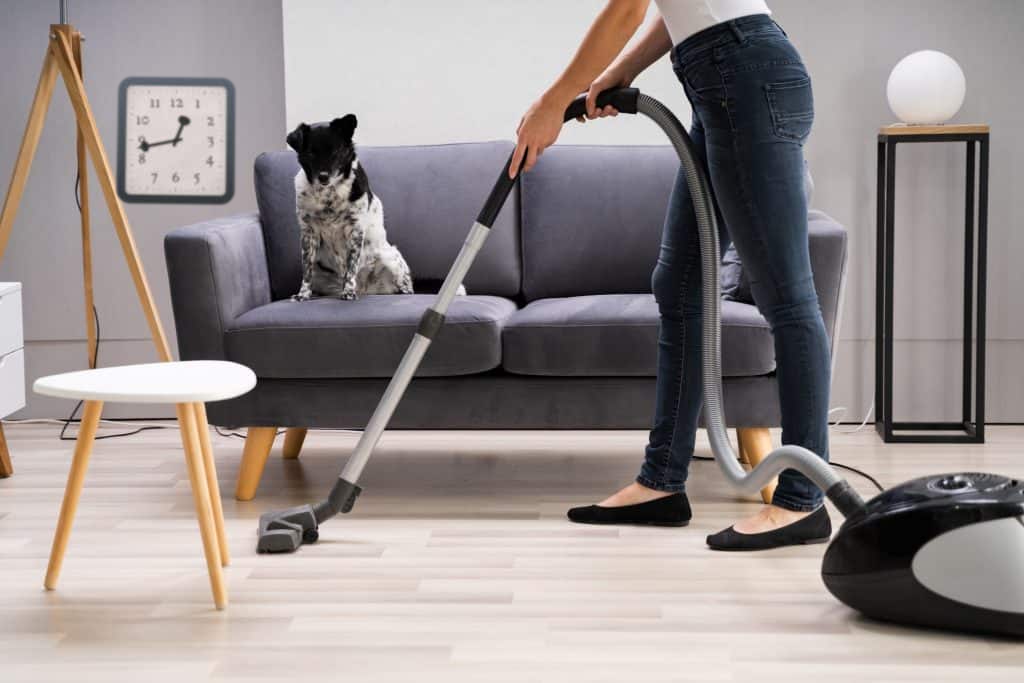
**12:43**
